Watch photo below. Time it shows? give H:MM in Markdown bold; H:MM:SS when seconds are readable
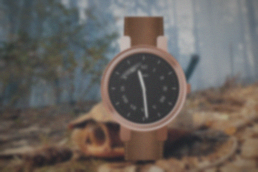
**11:29**
